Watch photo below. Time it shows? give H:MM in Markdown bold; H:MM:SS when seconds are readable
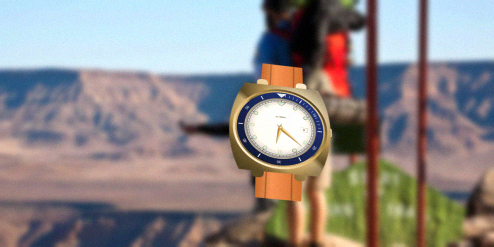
**6:22**
